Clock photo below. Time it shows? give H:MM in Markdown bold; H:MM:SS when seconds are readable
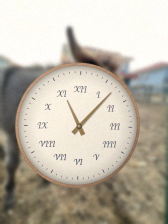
**11:07**
